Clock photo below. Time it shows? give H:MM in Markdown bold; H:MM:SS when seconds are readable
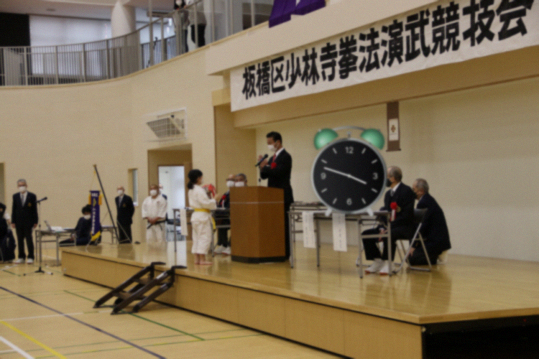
**3:48**
